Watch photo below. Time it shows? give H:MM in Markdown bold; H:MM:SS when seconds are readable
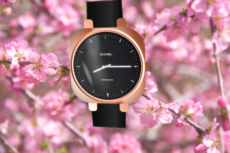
**8:15**
